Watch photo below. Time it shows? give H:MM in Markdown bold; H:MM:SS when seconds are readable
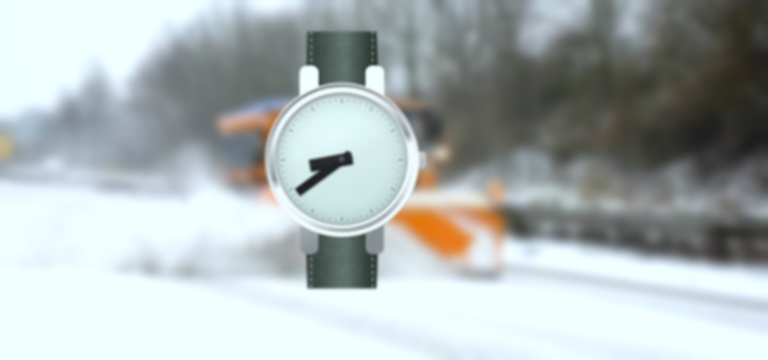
**8:39**
